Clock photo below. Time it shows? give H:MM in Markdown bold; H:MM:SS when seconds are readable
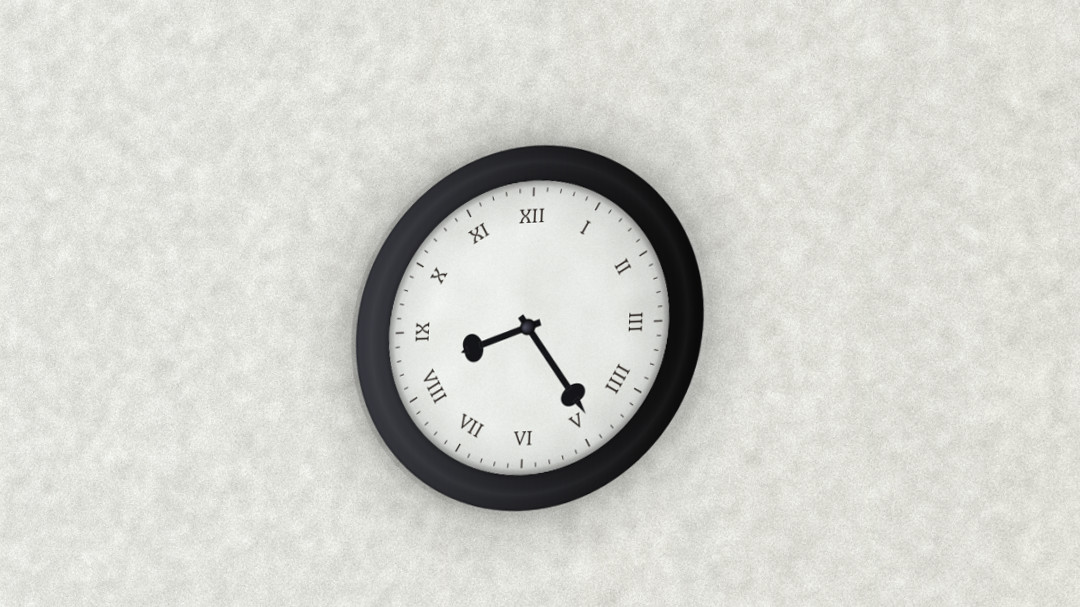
**8:24**
